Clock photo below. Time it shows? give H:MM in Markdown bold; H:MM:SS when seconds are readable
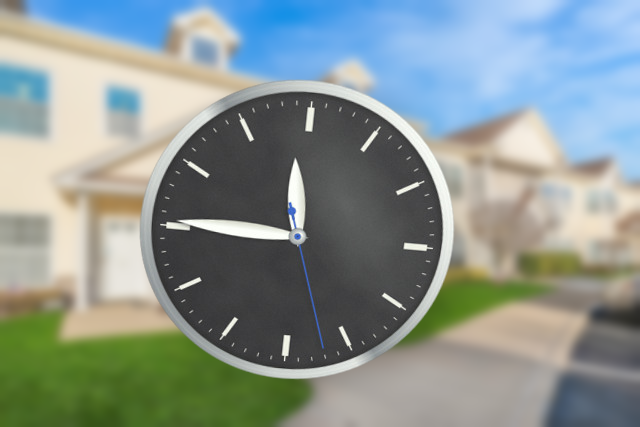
**11:45:27**
